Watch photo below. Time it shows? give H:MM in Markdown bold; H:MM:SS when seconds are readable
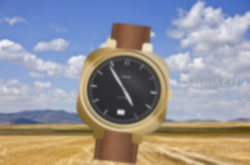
**4:54**
